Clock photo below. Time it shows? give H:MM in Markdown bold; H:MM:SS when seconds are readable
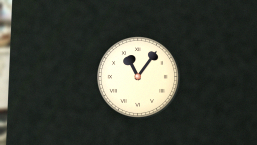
**11:06**
